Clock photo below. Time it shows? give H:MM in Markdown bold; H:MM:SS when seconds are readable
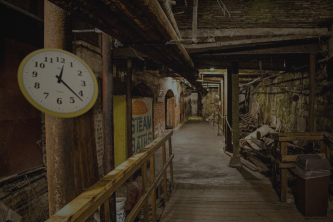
**12:22**
